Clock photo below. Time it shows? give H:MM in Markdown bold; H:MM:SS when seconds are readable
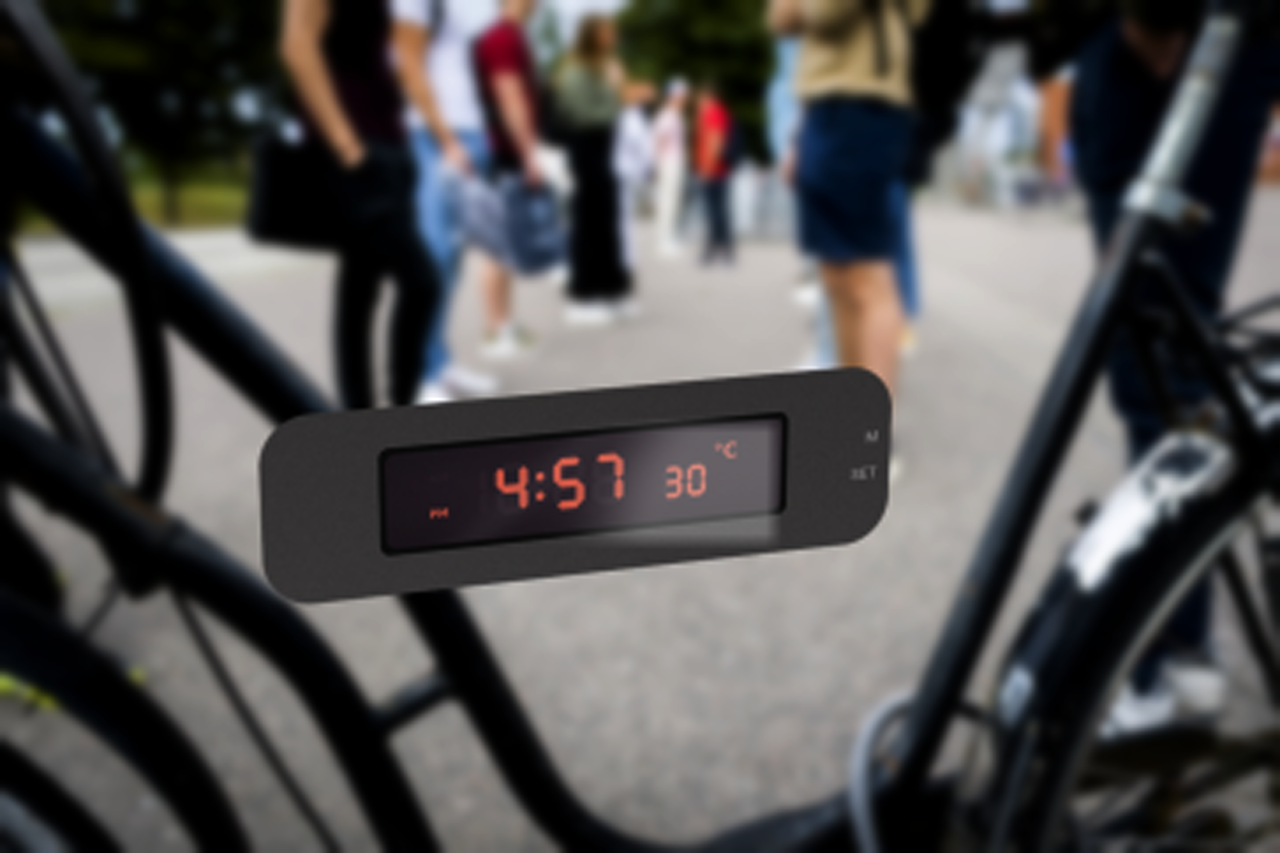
**4:57**
